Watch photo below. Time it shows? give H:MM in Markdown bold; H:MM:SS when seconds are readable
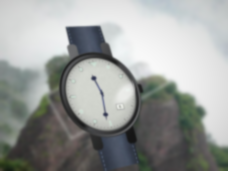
**11:31**
